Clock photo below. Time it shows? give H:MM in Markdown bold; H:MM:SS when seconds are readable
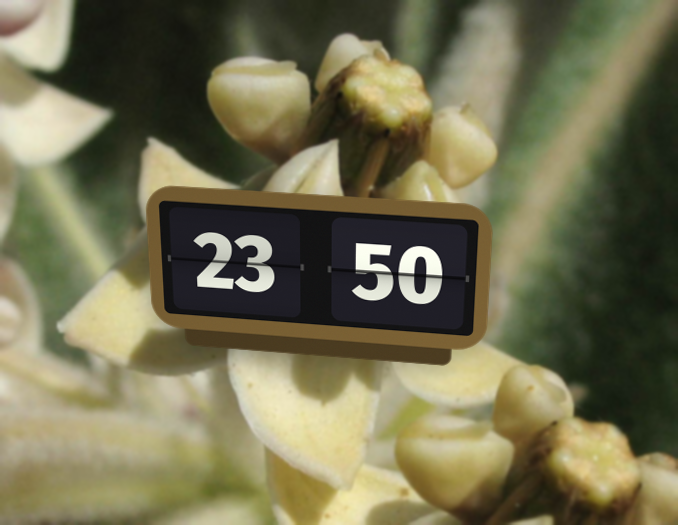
**23:50**
